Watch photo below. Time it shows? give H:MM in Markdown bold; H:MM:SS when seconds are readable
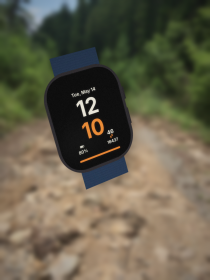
**12:10**
